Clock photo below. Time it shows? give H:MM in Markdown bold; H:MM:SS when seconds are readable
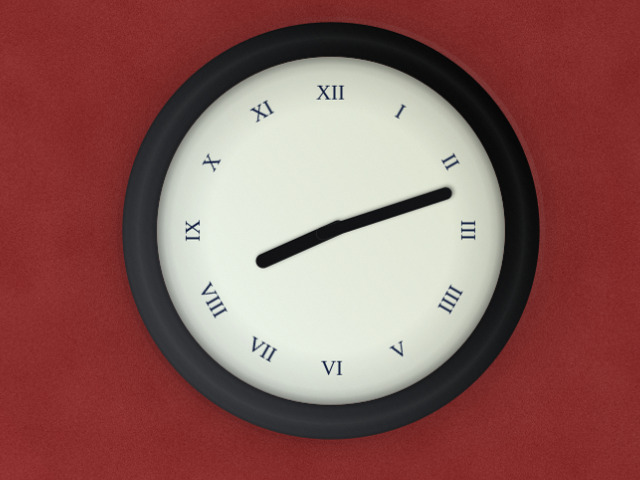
**8:12**
